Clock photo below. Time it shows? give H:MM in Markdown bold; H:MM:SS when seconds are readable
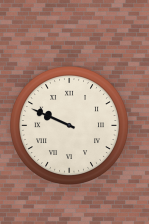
**9:49**
